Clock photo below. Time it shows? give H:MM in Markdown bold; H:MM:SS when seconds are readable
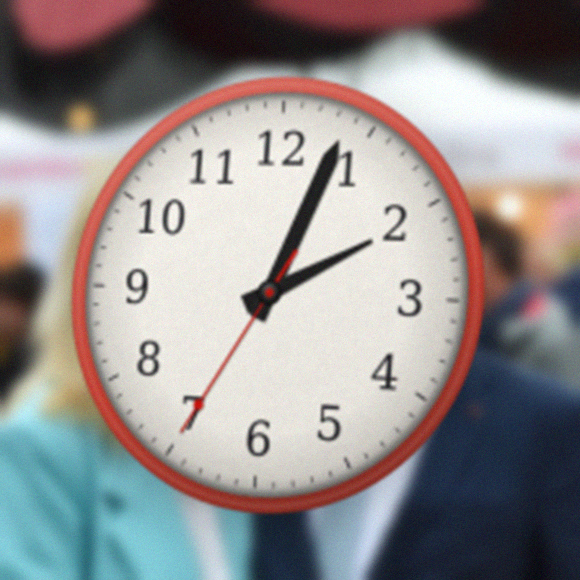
**2:03:35**
